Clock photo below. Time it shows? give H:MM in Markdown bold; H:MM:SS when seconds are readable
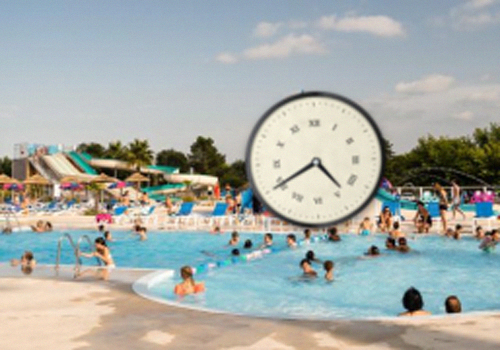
**4:40**
